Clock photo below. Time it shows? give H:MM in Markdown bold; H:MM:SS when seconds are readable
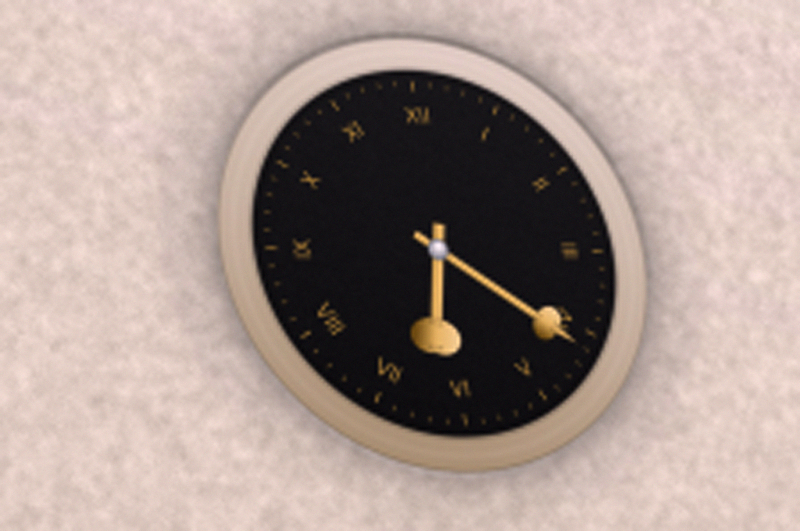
**6:21**
